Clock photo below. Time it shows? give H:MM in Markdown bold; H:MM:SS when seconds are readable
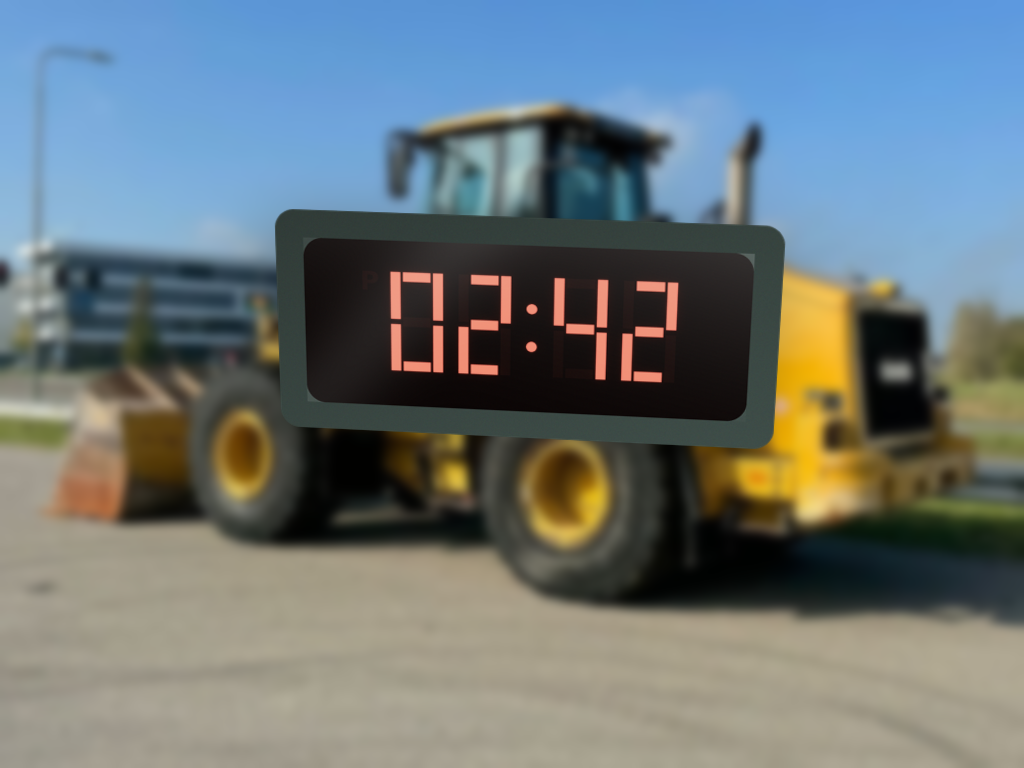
**2:42**
